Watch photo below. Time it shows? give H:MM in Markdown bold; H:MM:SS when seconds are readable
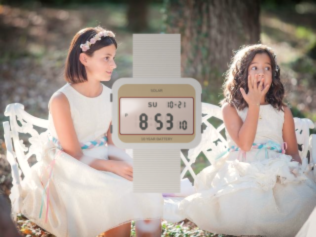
**8:53:10**
